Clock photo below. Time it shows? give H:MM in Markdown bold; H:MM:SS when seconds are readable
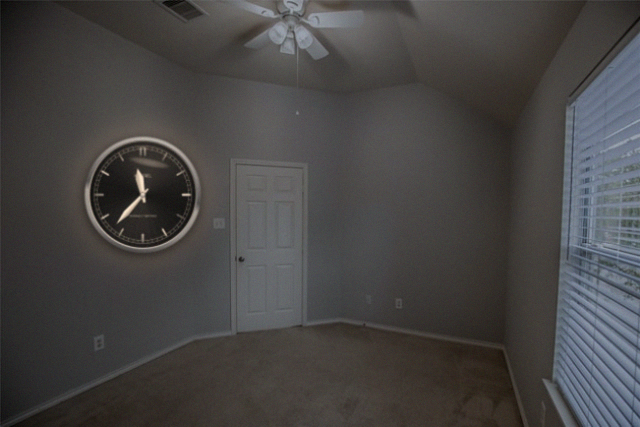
**11:37**
